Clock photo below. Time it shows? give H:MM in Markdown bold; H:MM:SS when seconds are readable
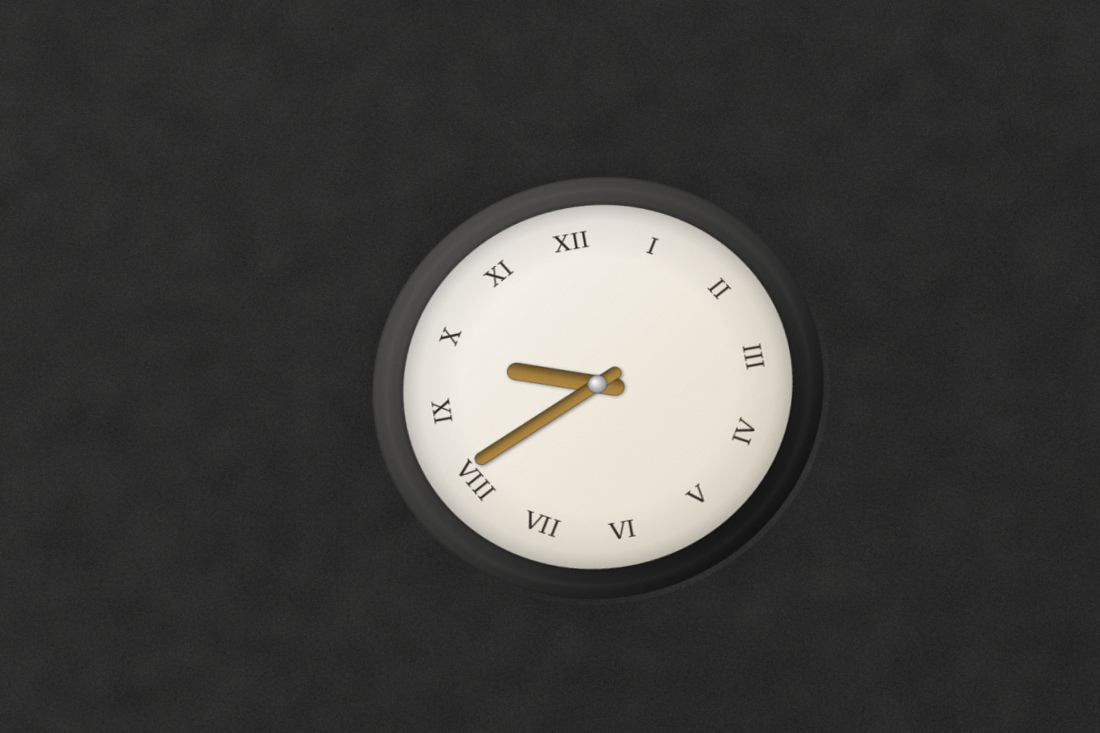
**9:41**
